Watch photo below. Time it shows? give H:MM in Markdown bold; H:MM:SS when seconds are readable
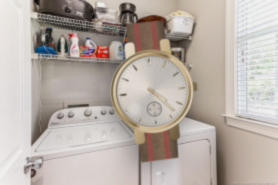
**4:23**
